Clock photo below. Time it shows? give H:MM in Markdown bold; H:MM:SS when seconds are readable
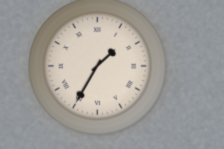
**1:35**
